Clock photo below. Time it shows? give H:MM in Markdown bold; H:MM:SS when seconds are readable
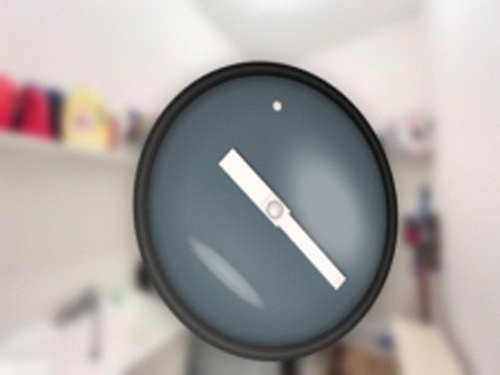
**10:22**
